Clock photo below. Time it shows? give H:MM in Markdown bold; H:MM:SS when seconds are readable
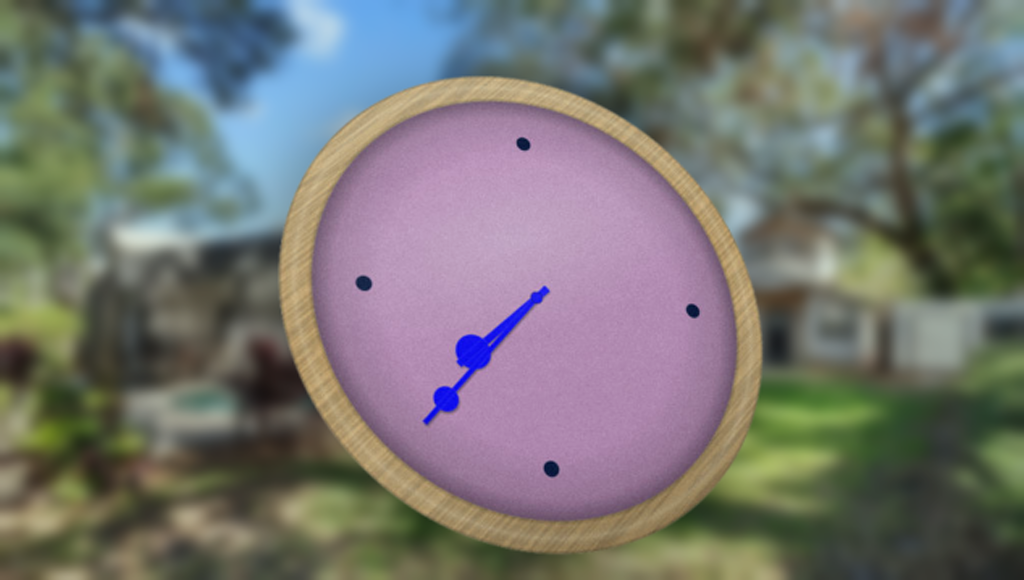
**7:37**
